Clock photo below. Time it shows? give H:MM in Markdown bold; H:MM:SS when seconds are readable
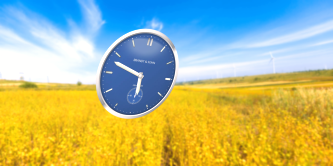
**5:48**
